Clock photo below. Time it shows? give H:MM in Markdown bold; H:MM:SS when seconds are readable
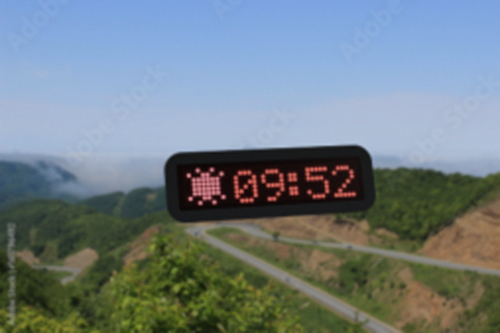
**9:52**
